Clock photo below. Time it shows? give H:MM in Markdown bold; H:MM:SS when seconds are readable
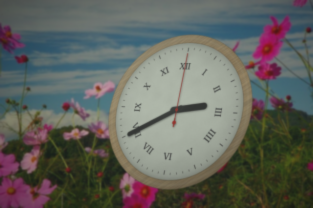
**2:40:00**
